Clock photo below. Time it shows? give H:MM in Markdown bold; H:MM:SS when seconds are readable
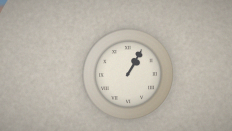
**1:05**
